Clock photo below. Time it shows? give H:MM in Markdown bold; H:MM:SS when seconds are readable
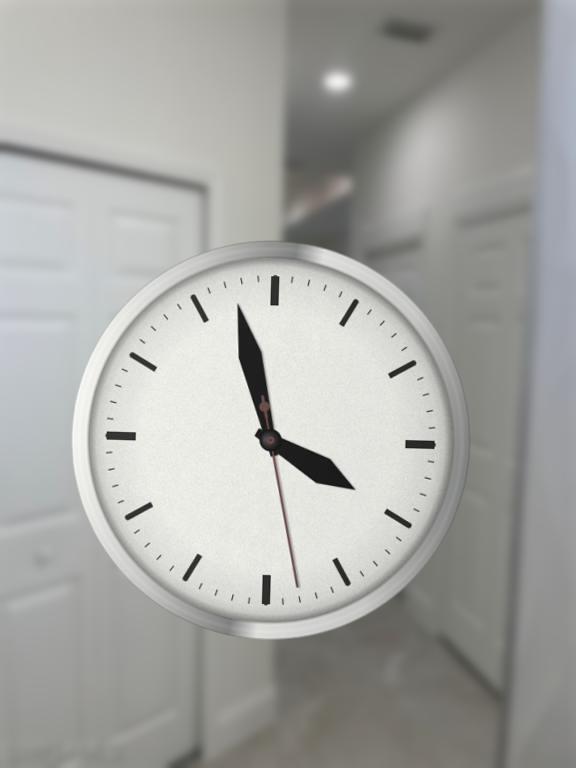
**3:57:28**
